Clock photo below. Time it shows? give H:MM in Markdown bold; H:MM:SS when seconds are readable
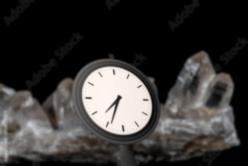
**7:34**
